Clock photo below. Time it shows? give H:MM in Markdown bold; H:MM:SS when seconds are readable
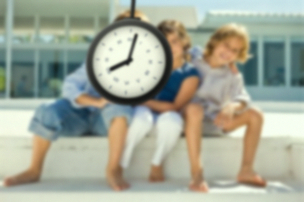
**8:02**
